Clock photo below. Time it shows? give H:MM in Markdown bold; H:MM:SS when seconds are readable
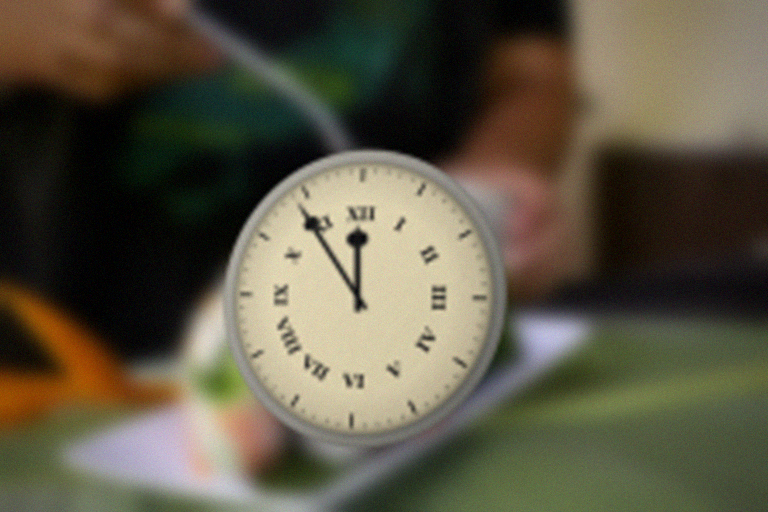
**11:54**
